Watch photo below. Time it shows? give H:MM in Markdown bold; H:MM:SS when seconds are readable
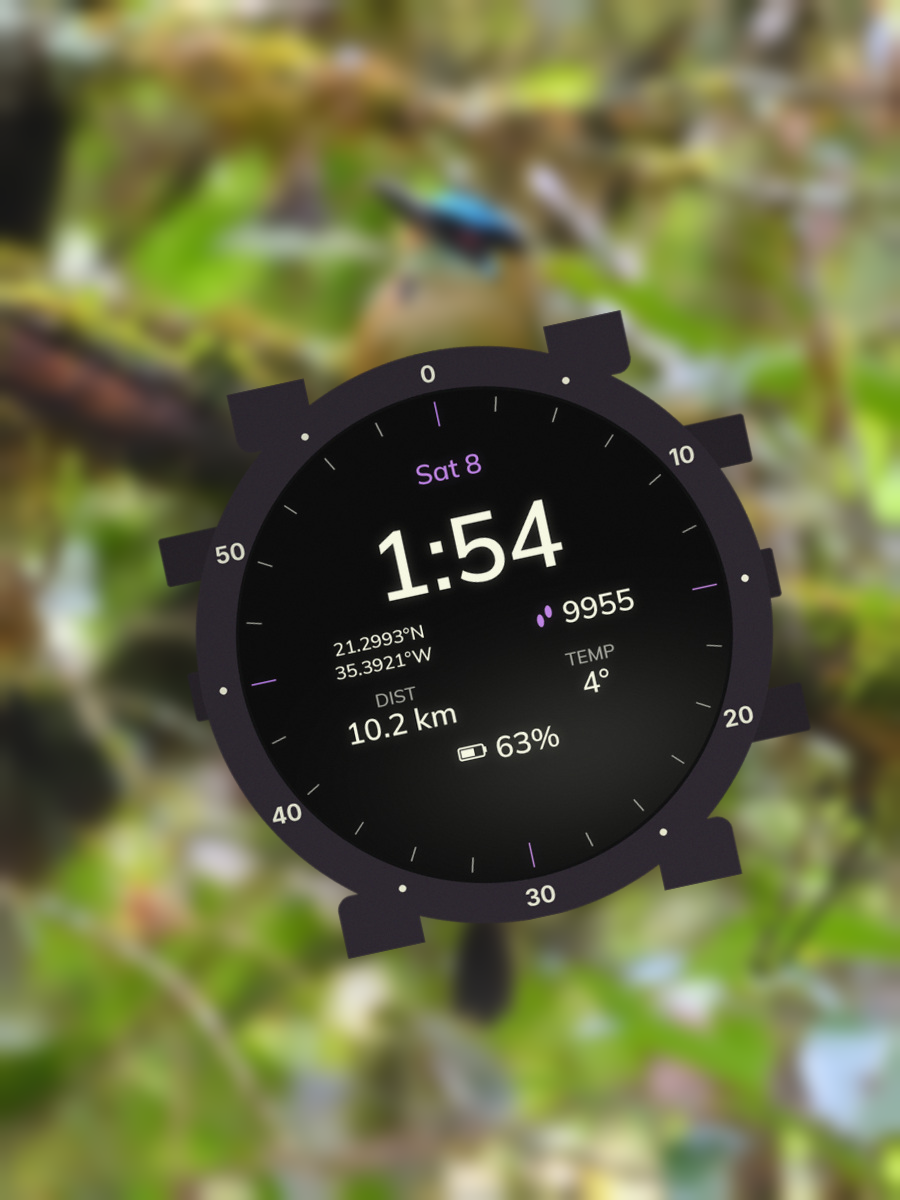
**1:54**
